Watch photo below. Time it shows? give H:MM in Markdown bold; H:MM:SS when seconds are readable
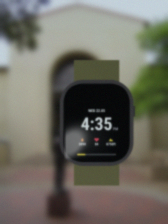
**4:35**
